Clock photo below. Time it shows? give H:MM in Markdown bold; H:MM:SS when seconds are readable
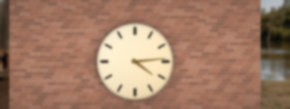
**4:14**
